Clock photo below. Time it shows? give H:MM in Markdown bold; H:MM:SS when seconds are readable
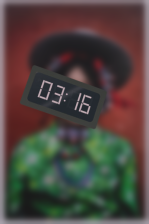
**3:16**
